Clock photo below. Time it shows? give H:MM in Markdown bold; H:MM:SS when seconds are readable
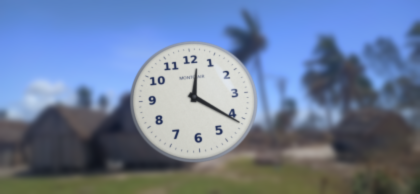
**12:21**
